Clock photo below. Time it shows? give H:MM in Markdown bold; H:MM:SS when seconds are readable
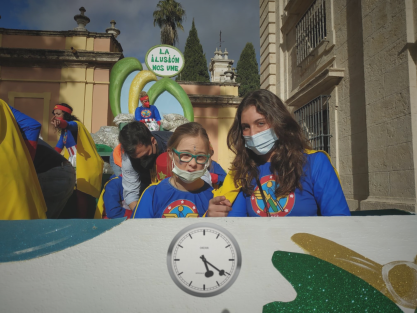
**5:21**
